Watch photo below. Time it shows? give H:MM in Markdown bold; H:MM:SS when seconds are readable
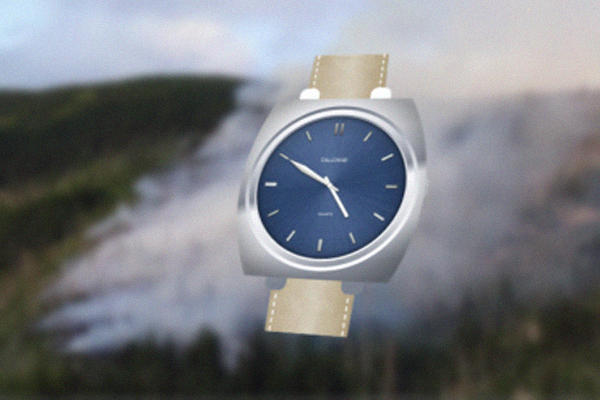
**4:50**
